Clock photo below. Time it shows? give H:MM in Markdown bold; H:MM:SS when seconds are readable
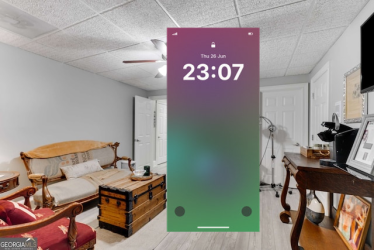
**23:07**
